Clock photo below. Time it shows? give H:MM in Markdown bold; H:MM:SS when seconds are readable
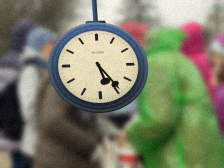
**5:24**
